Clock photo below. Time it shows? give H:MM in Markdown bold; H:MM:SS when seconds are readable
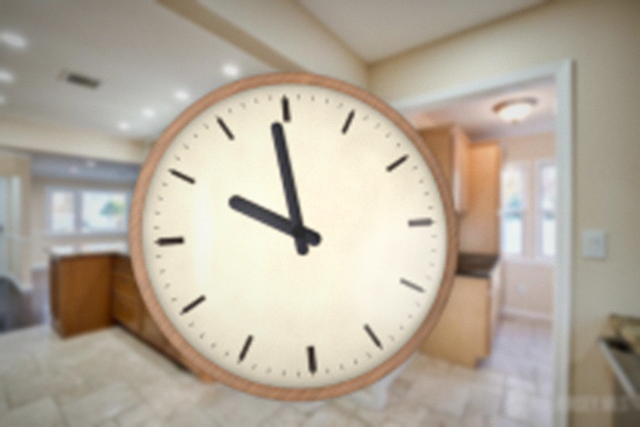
**9:59**
